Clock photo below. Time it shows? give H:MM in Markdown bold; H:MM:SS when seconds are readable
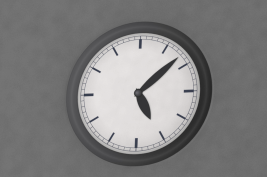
**5:08**
